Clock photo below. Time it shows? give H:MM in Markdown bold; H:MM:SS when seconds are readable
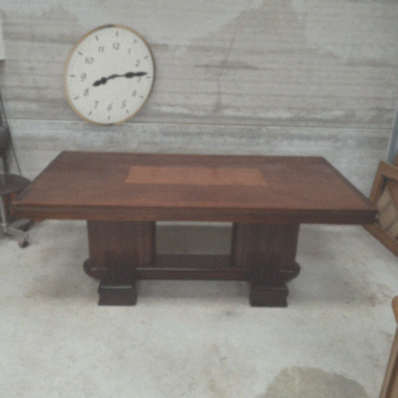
**8:14**
